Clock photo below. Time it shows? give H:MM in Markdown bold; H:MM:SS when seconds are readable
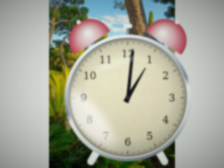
**1:01**
